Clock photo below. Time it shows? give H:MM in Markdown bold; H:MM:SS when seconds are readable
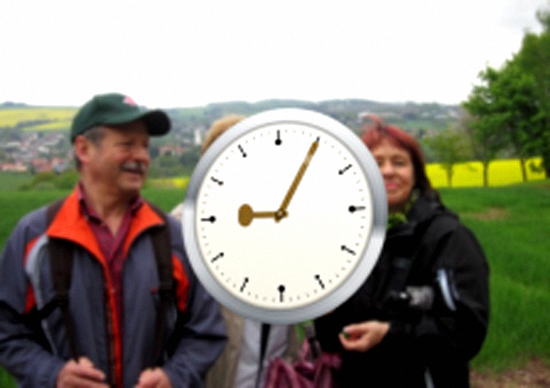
**9:05**
